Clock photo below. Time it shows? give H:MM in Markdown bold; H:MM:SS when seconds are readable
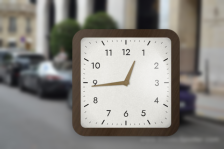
**12:44**
